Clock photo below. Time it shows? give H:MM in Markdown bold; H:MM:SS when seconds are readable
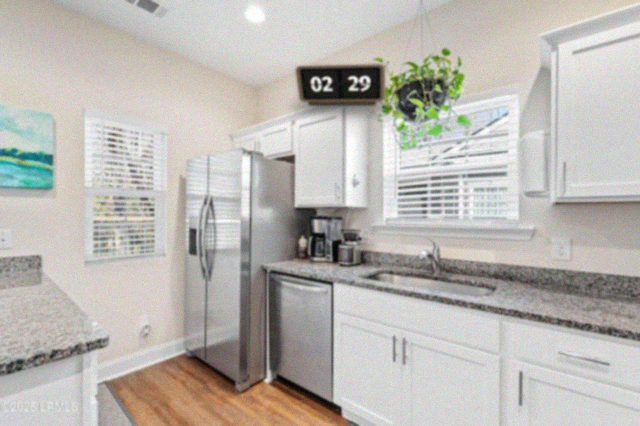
**2:29**
